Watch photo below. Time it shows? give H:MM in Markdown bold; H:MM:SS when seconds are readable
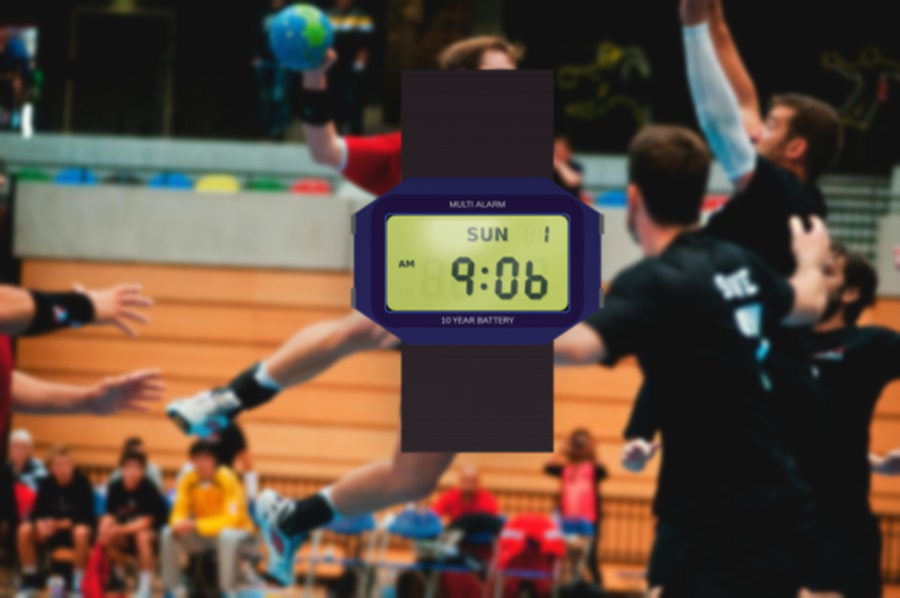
**9:06**
